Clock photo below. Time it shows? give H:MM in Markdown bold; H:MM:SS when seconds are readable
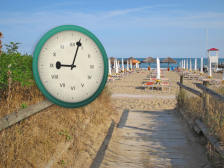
**9:03**
